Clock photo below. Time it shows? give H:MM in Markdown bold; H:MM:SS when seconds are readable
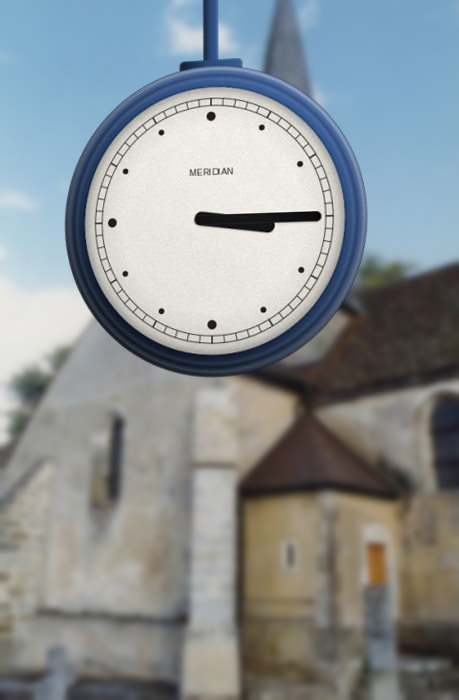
**3:15**
